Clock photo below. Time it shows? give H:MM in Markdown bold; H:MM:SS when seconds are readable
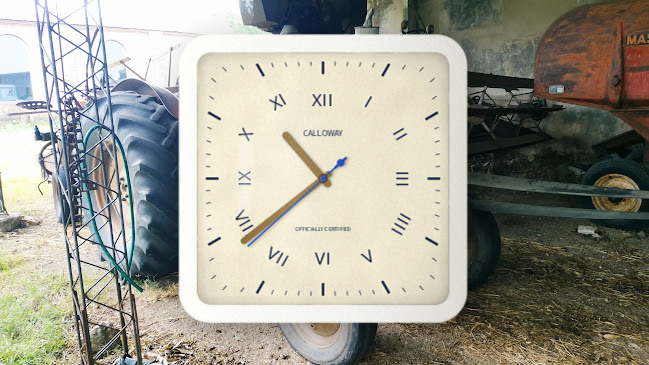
**10:38:38**
